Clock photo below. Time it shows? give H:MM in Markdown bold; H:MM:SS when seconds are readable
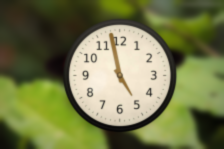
**4:58**
